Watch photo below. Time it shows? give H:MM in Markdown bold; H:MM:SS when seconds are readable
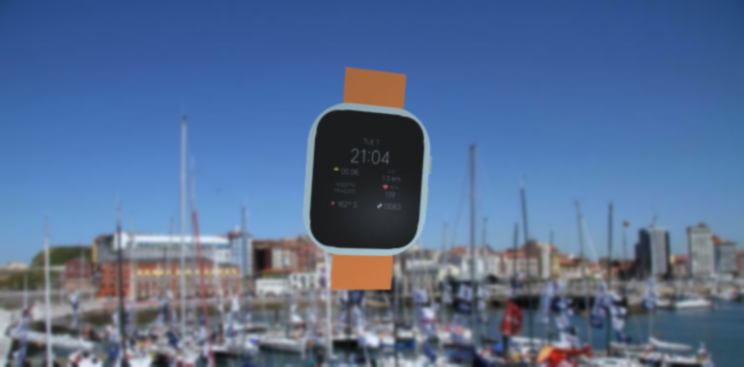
**21:04**
